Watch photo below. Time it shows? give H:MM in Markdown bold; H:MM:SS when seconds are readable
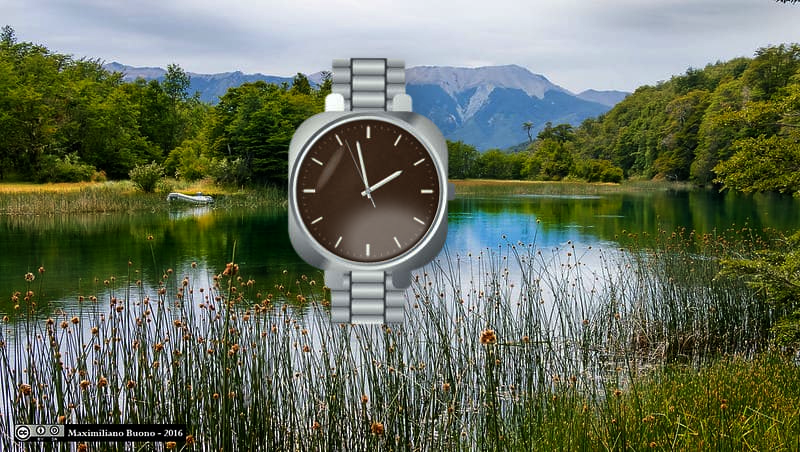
**1:57:56**
